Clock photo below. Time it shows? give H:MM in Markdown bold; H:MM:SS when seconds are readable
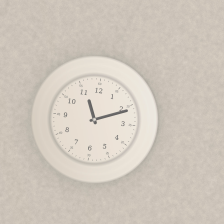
**11:11**
